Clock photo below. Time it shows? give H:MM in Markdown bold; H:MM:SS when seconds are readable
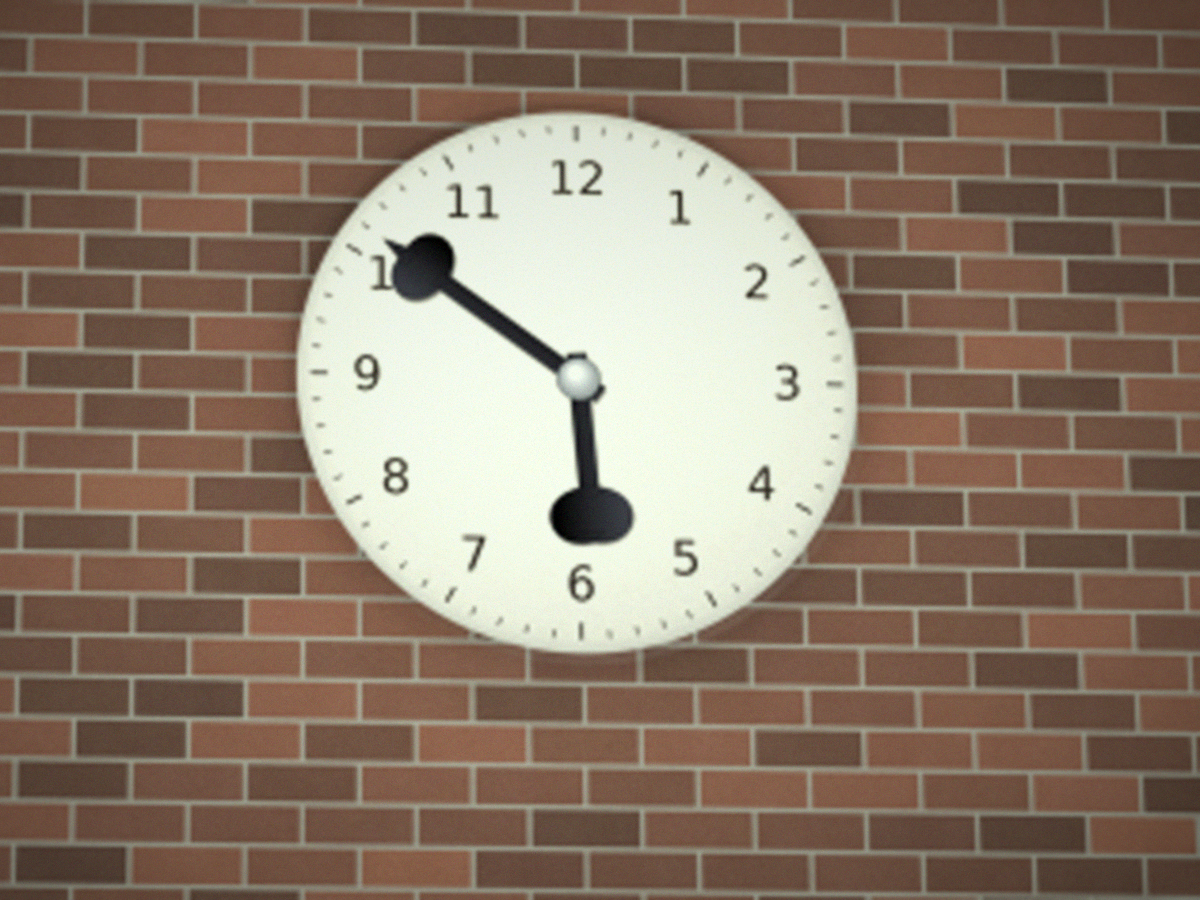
**5:51**
